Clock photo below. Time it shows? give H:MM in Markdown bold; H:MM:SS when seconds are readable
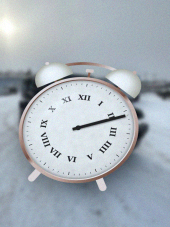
**2:11**
